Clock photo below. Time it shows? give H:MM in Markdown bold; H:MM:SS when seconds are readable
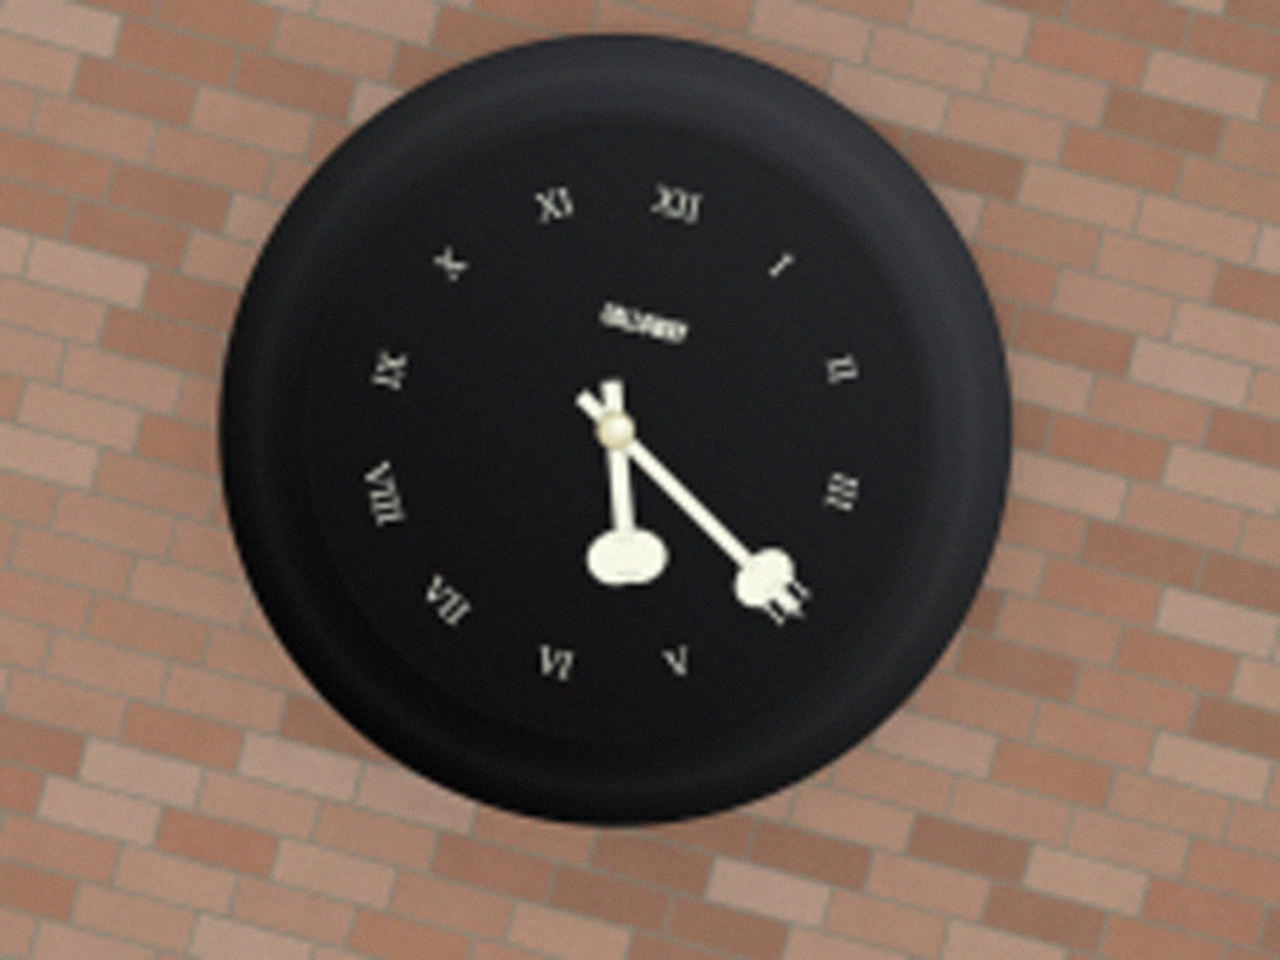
**5:20**
